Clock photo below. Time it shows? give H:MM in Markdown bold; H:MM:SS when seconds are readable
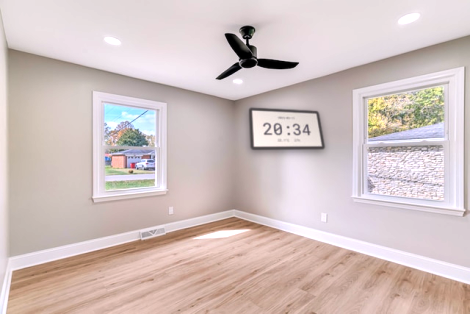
**20:34**
